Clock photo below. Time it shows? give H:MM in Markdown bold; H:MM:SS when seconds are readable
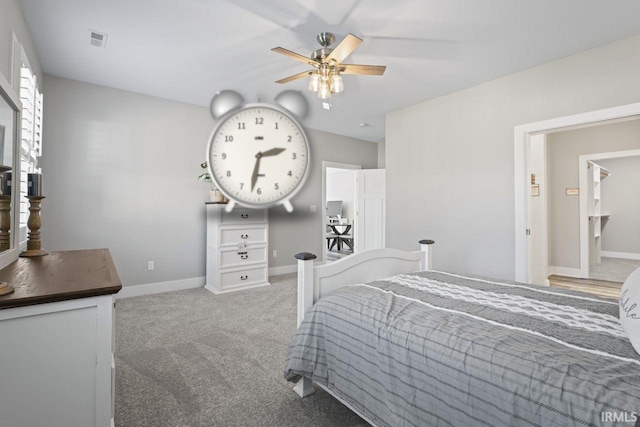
**2:32**
